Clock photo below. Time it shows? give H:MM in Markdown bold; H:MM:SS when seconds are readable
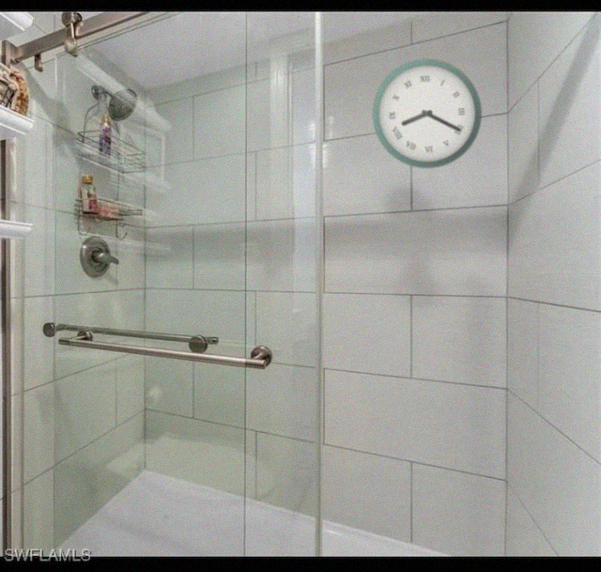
**8:20**
